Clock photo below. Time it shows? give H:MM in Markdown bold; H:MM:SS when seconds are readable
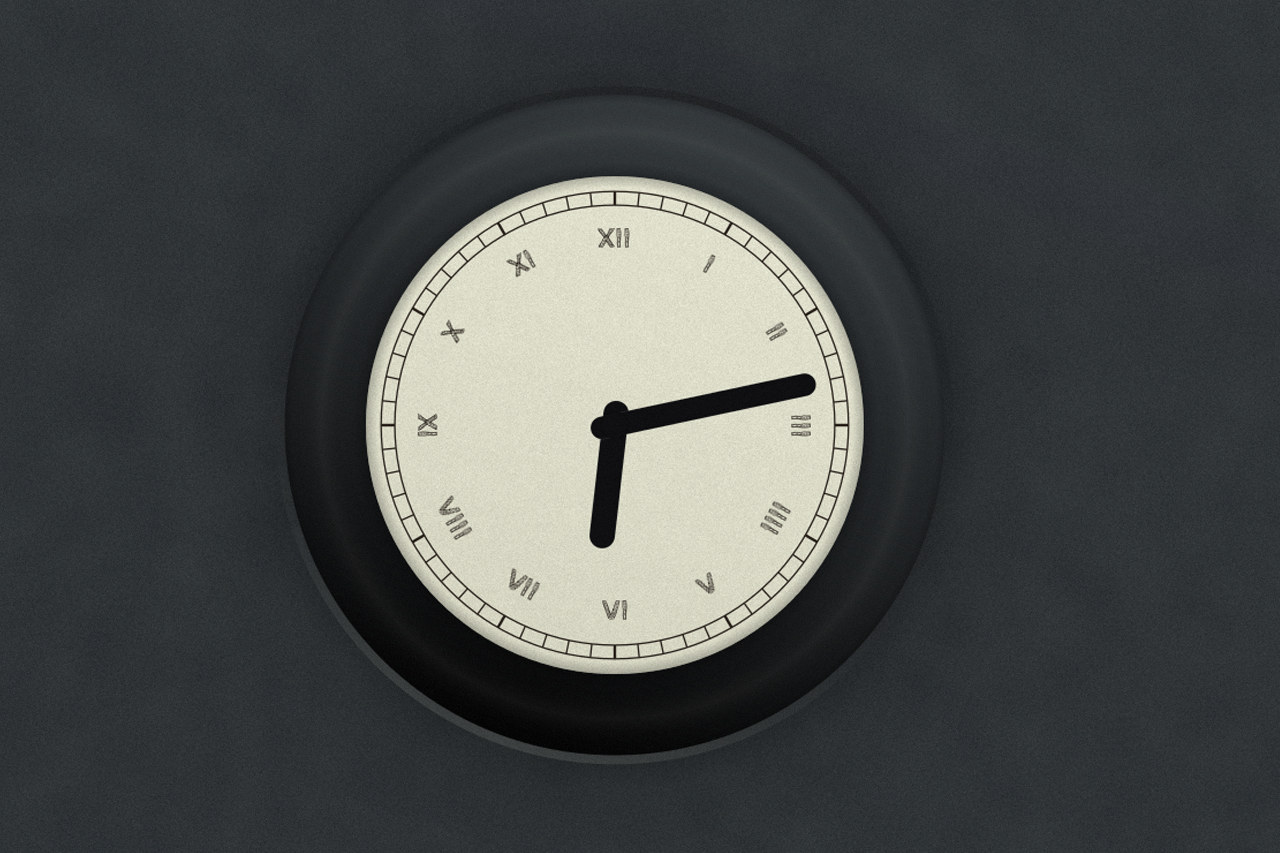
**6:13**
